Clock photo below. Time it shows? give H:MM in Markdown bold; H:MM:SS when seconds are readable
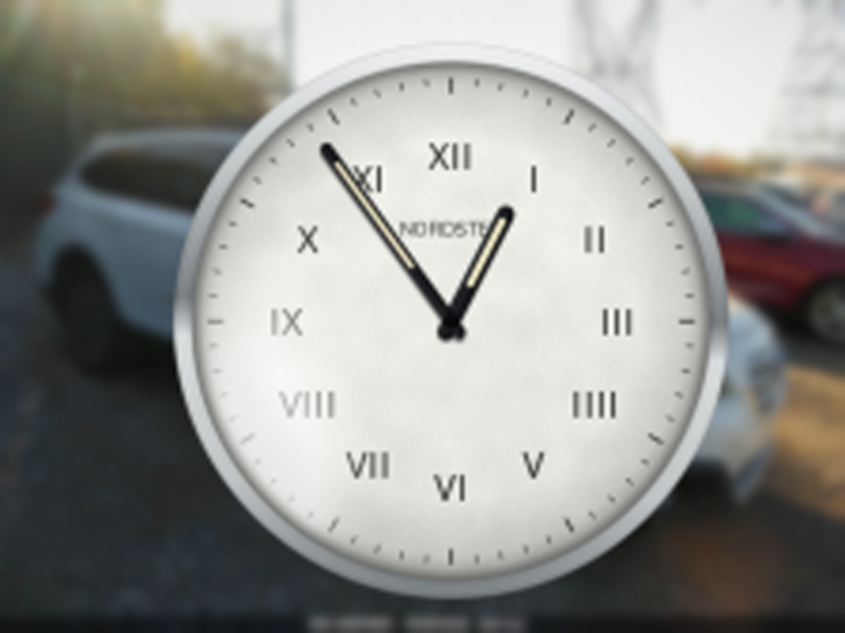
**12:54**
